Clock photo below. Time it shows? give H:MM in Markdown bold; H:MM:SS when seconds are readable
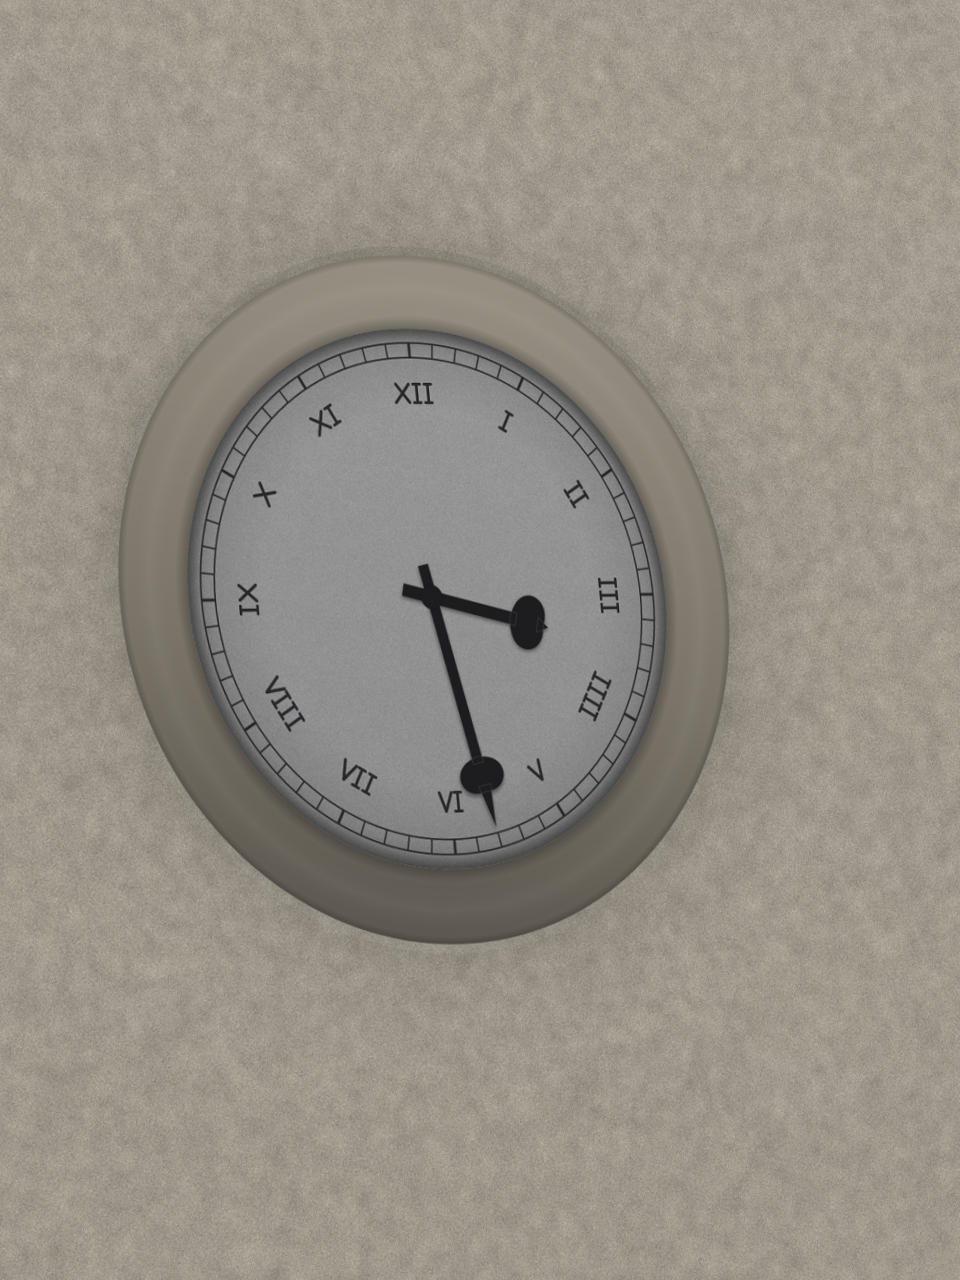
**3:28**
